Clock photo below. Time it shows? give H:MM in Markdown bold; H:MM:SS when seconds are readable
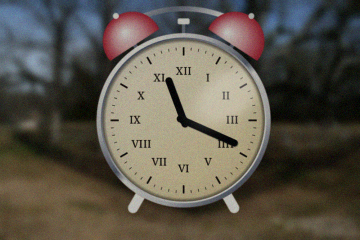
**11:19**
